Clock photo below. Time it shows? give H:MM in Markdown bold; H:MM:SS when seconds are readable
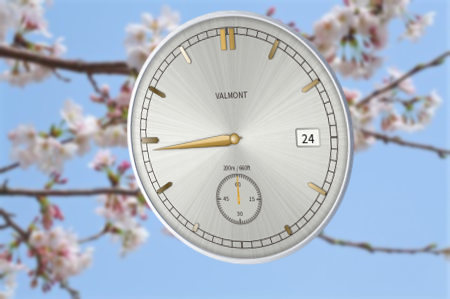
**8:44**
